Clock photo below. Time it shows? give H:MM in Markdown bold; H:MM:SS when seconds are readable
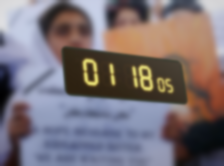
**1:18:05**
